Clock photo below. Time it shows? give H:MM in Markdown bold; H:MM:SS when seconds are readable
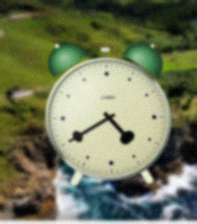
**4:40**
